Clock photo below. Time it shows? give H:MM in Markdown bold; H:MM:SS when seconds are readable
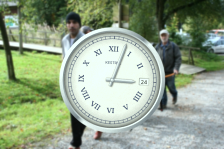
**3:03**
